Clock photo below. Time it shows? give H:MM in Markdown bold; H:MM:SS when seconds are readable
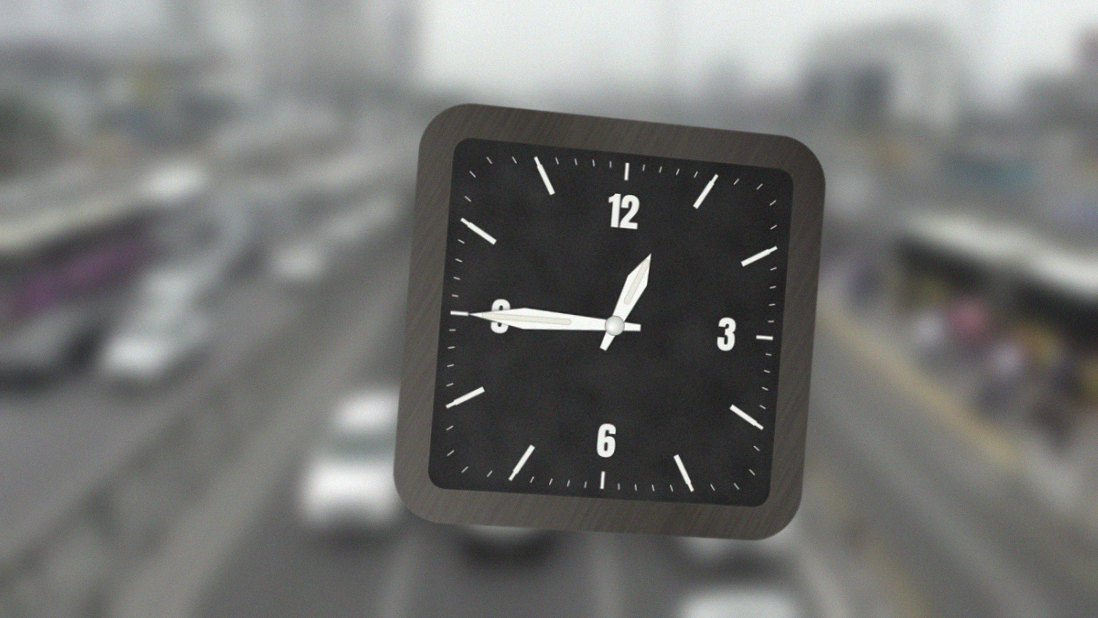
**12:45**
